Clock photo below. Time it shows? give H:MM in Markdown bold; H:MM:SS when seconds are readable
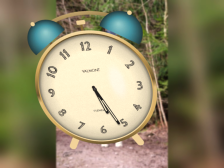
**5:26**
